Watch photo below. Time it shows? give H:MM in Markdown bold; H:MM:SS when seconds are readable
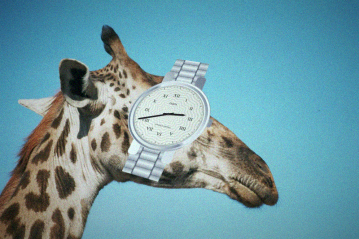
**2:41**
